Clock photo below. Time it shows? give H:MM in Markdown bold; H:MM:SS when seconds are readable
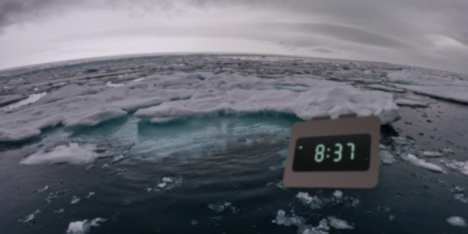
**8:37**
